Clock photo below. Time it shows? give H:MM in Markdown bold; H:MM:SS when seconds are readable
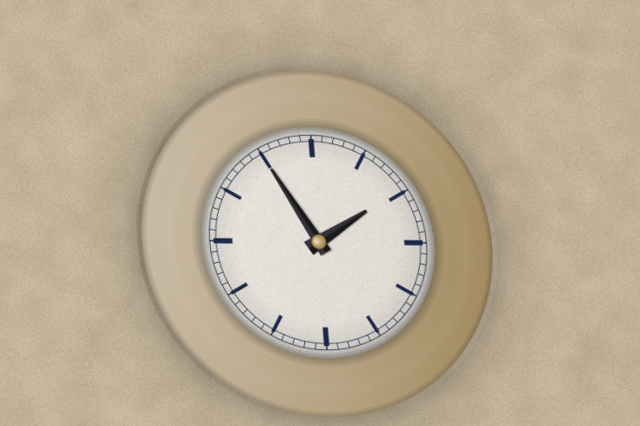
**1:55**
